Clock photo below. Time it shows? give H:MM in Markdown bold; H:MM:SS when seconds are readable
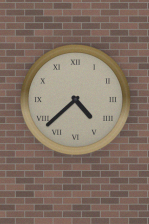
**4:38**
